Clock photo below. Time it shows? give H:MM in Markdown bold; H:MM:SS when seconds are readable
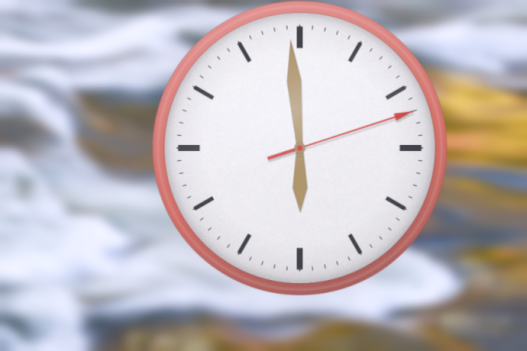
**5:59:12**
